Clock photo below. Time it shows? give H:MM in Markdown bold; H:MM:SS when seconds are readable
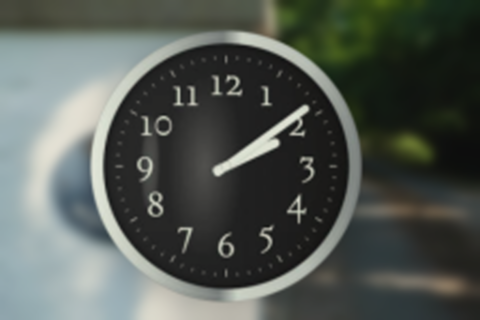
**2:09**
